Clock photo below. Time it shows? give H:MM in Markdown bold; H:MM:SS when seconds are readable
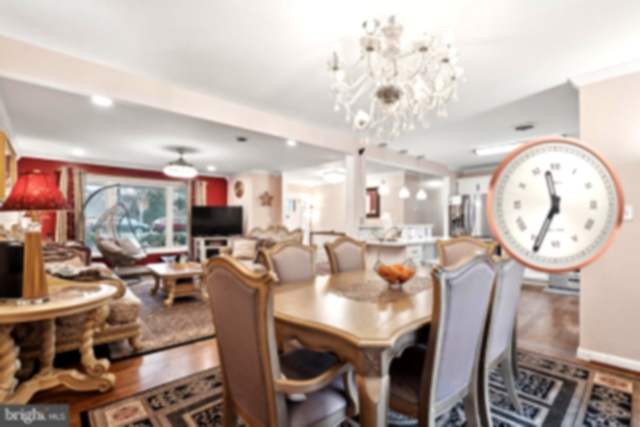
**11:34**
